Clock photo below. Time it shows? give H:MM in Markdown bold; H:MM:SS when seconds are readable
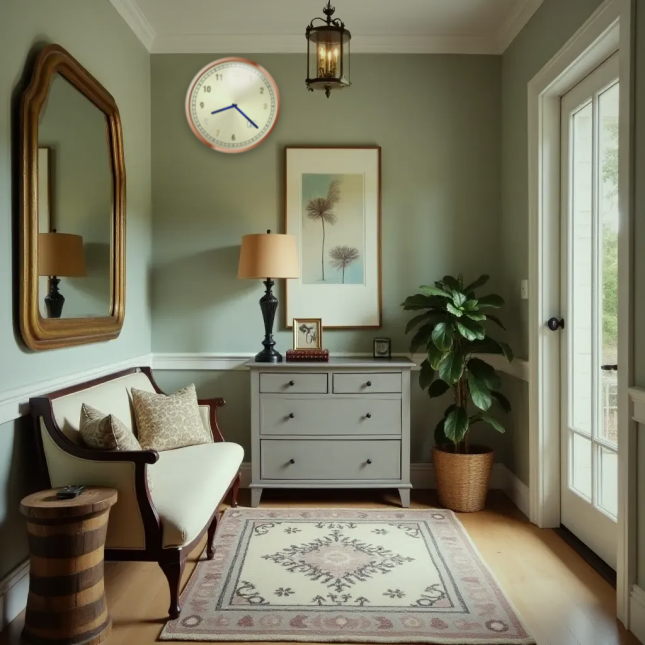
**8:22**
